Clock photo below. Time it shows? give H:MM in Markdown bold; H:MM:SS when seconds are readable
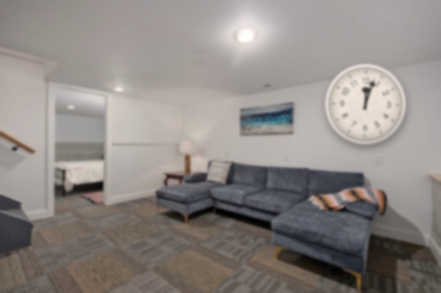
**12:03**
